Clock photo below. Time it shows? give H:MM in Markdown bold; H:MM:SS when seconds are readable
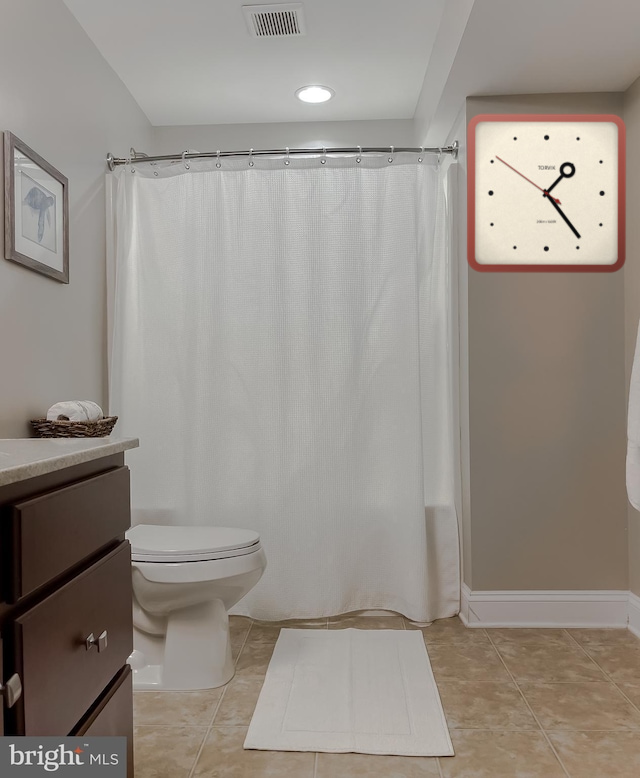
**1:23:51**
